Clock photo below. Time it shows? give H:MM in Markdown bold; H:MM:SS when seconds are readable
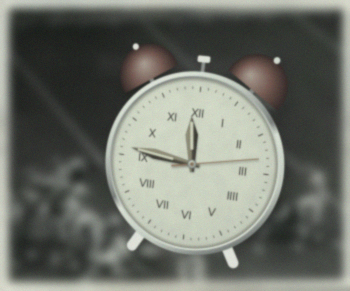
**11:46:13**
